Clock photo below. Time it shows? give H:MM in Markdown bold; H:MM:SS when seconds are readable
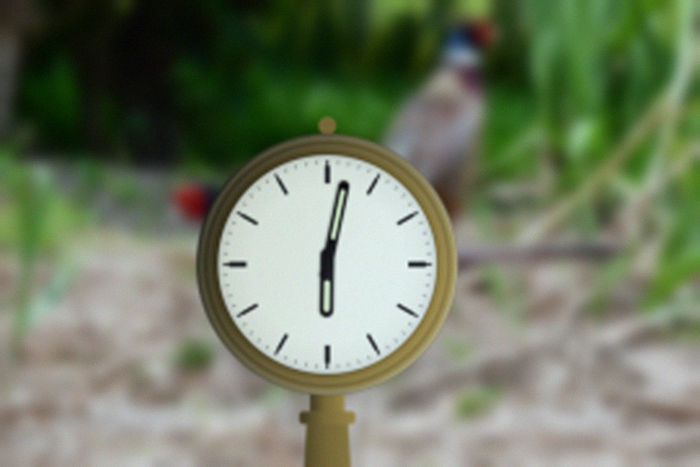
**6:02**
